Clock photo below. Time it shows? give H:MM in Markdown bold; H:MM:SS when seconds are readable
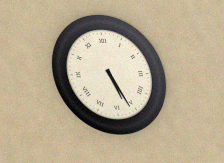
**5:26**
